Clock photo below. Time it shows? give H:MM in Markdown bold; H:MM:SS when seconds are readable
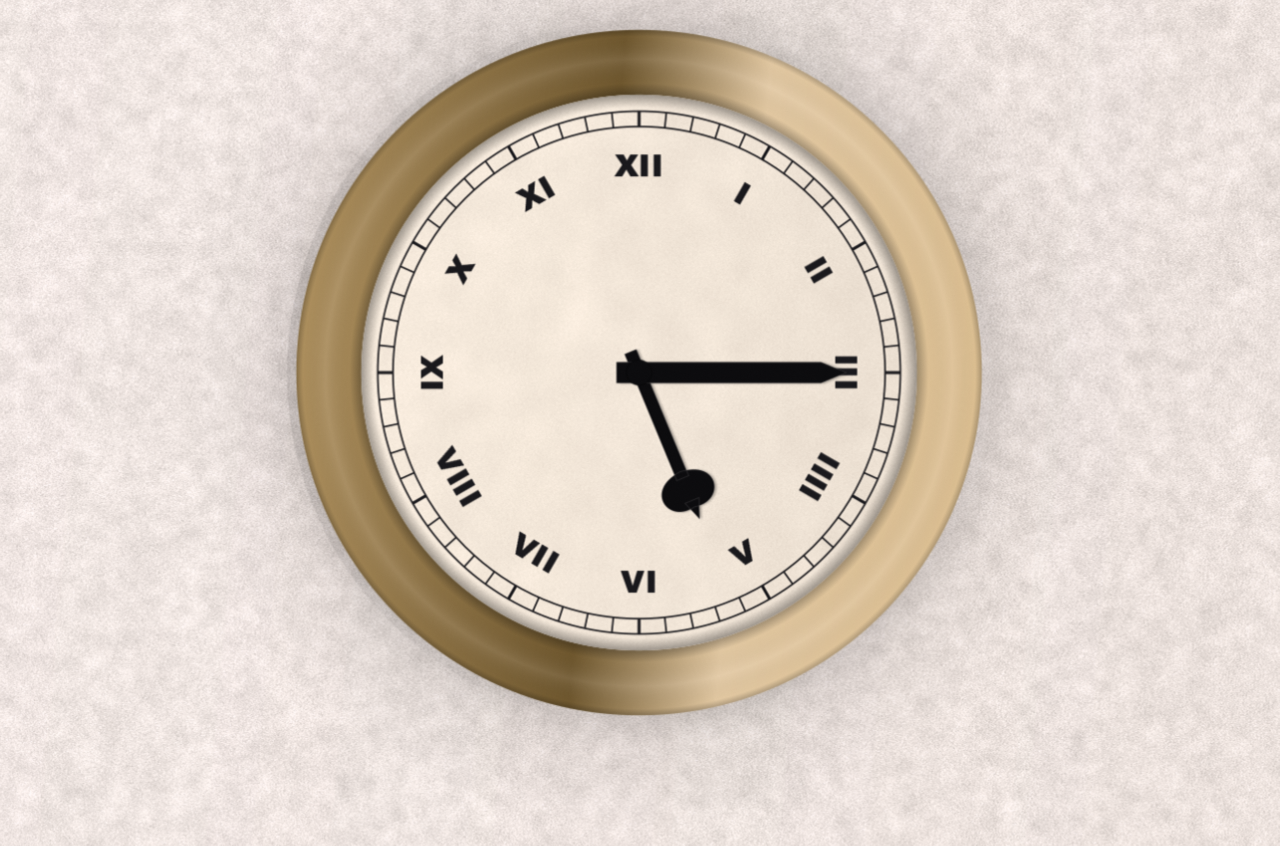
**5:15**
